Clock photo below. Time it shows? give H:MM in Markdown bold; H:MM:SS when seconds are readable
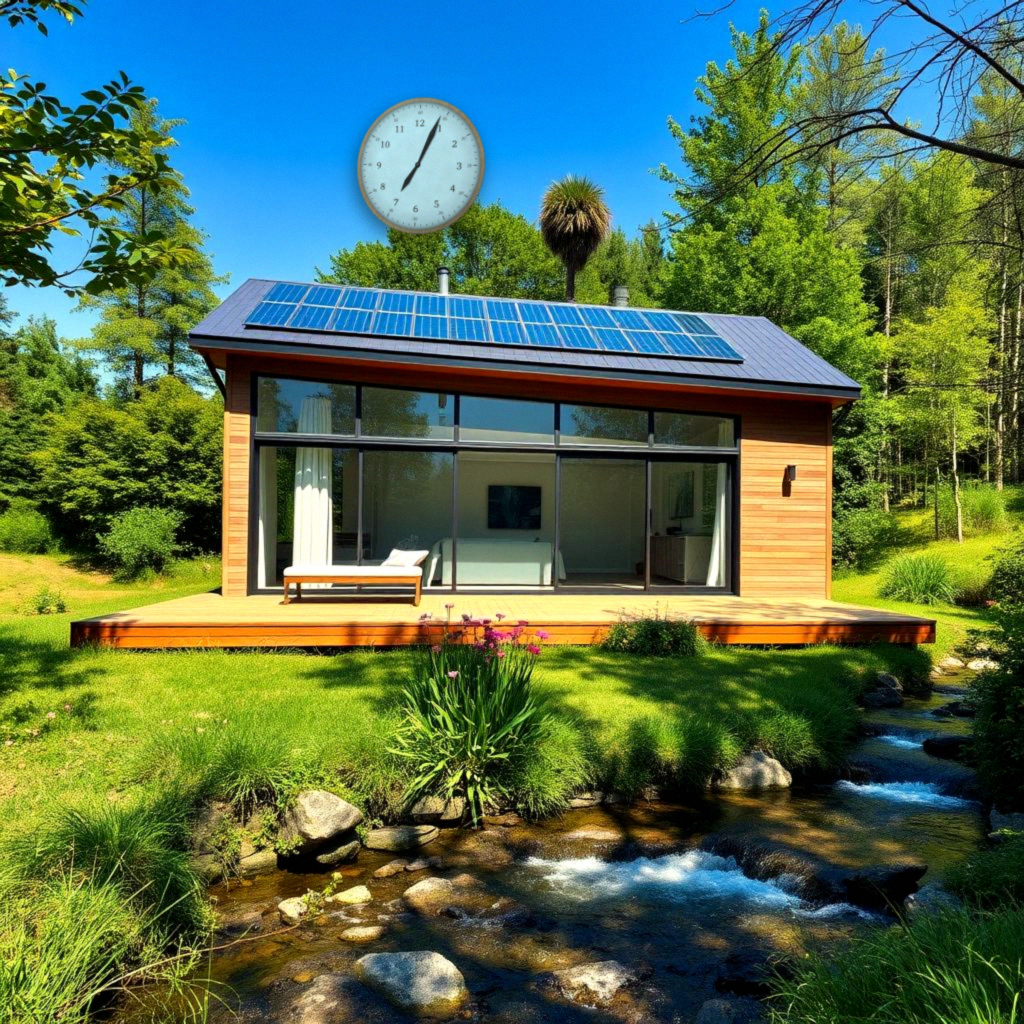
**7:04**
